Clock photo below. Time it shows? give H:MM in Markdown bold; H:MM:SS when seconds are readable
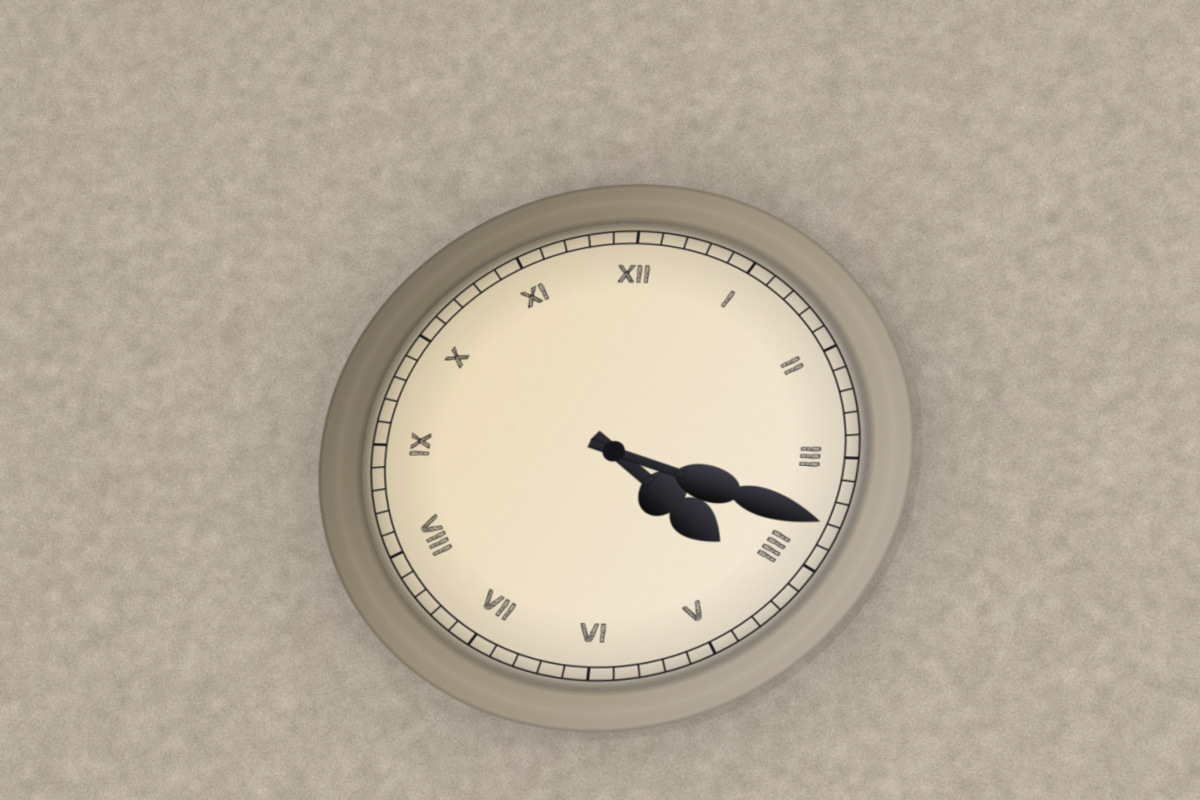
**4:18**
